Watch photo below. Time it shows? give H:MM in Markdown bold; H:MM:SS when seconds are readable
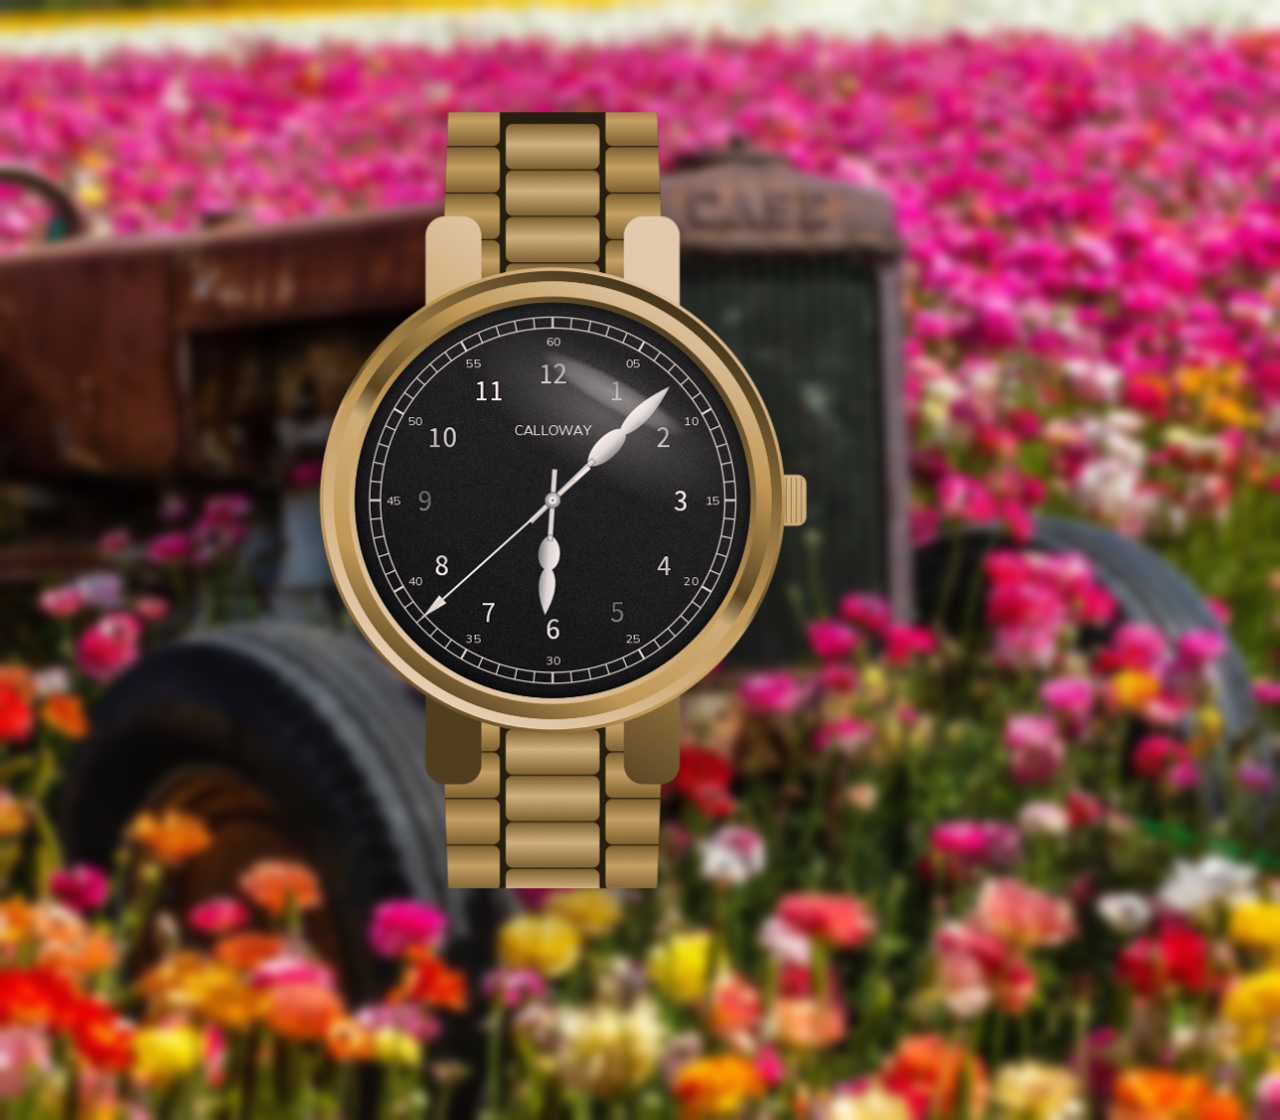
**6:07:38**
